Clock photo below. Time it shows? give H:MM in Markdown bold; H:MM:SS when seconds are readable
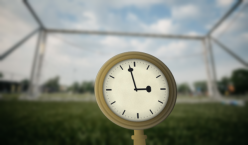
**2:58**
